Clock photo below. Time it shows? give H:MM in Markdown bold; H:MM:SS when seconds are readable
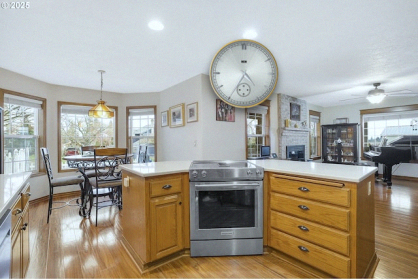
**4:35**
